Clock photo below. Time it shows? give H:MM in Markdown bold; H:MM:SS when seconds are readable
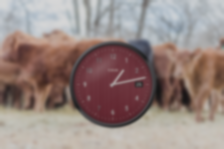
**1:13**
